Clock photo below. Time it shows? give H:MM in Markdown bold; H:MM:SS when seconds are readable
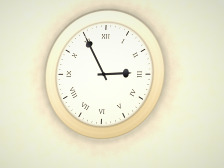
**2:55**
